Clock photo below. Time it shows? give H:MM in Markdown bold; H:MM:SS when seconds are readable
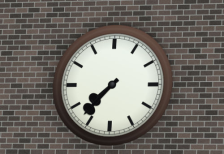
**7:37**
